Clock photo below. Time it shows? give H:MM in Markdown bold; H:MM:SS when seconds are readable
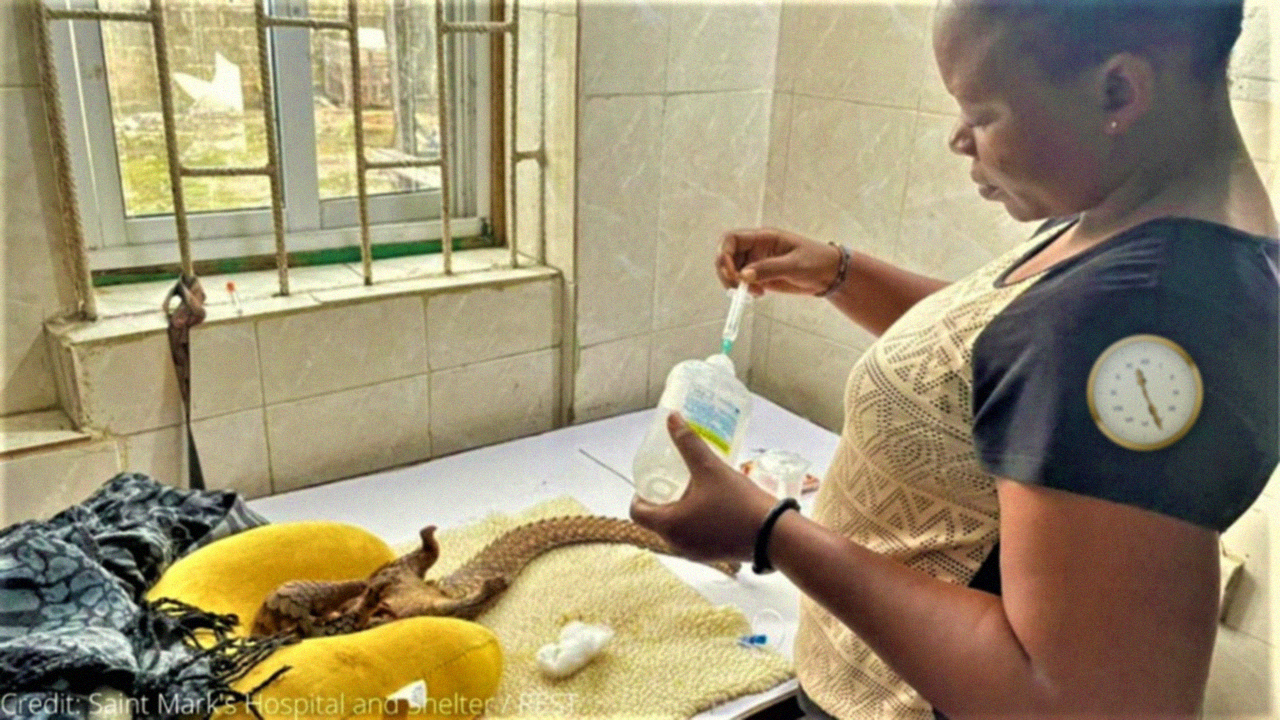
**11:26**
